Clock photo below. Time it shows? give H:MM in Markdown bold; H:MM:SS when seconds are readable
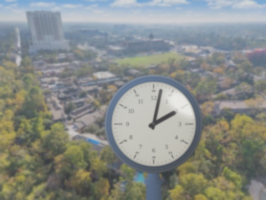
**2:02**
